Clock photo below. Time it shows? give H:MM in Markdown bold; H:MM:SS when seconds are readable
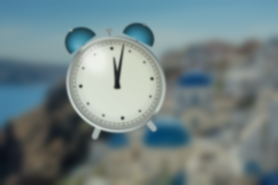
**12:03**
